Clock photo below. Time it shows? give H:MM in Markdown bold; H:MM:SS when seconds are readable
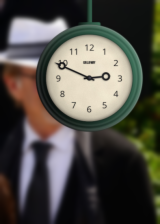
**2:49**
